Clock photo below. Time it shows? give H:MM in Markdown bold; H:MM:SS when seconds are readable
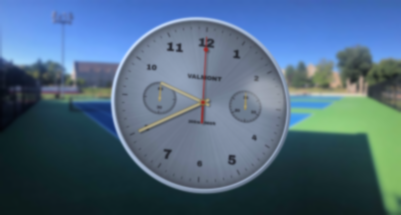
**9:40**
